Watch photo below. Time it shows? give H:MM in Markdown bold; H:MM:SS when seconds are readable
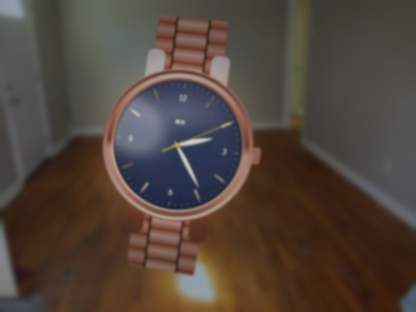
**2:24:10**
